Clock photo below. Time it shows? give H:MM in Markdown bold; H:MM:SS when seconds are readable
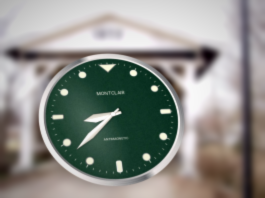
**8:38**
